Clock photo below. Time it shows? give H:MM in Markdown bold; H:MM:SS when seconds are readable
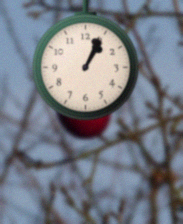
**1:04**
